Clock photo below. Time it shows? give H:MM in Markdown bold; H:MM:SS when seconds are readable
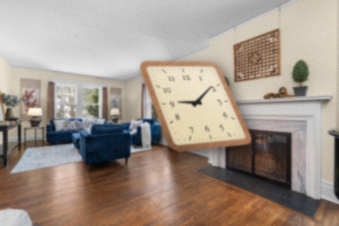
**9:09**
